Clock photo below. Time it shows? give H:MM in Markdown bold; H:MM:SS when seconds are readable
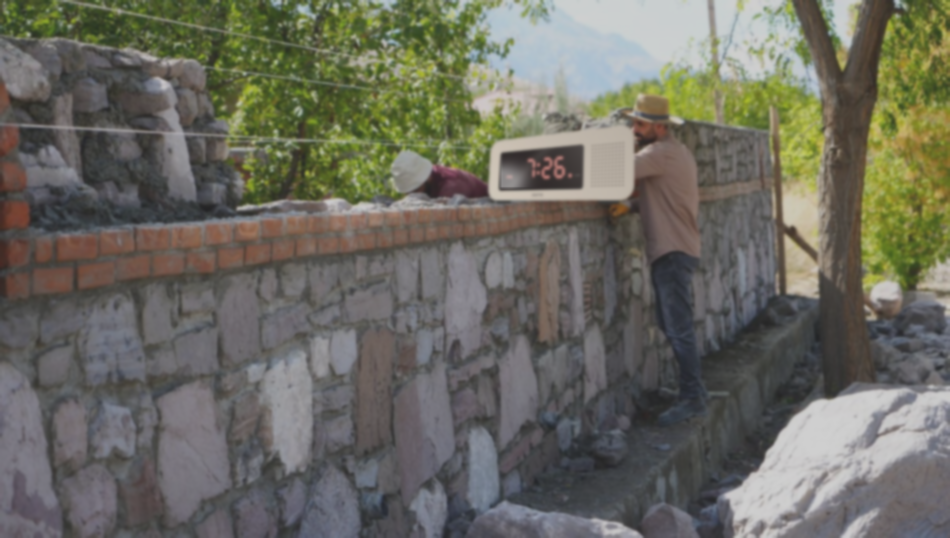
**7:26**
